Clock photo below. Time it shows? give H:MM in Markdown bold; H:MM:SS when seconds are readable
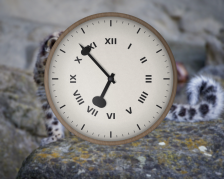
**6:53**
